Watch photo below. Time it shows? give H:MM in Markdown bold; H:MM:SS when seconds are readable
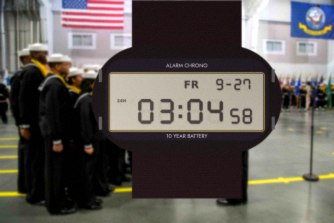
**3:04:58**
